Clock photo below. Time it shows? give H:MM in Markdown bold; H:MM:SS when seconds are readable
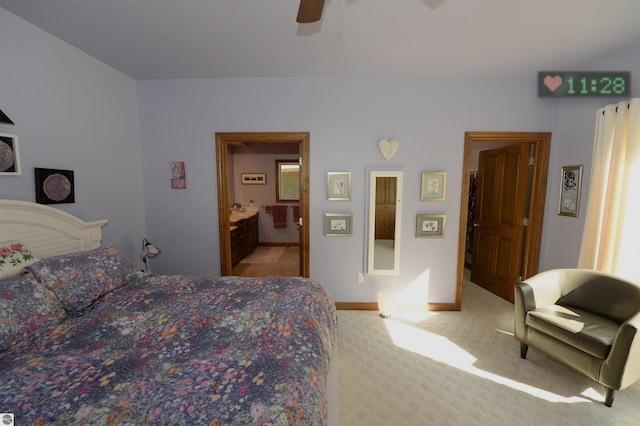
**11:28**
